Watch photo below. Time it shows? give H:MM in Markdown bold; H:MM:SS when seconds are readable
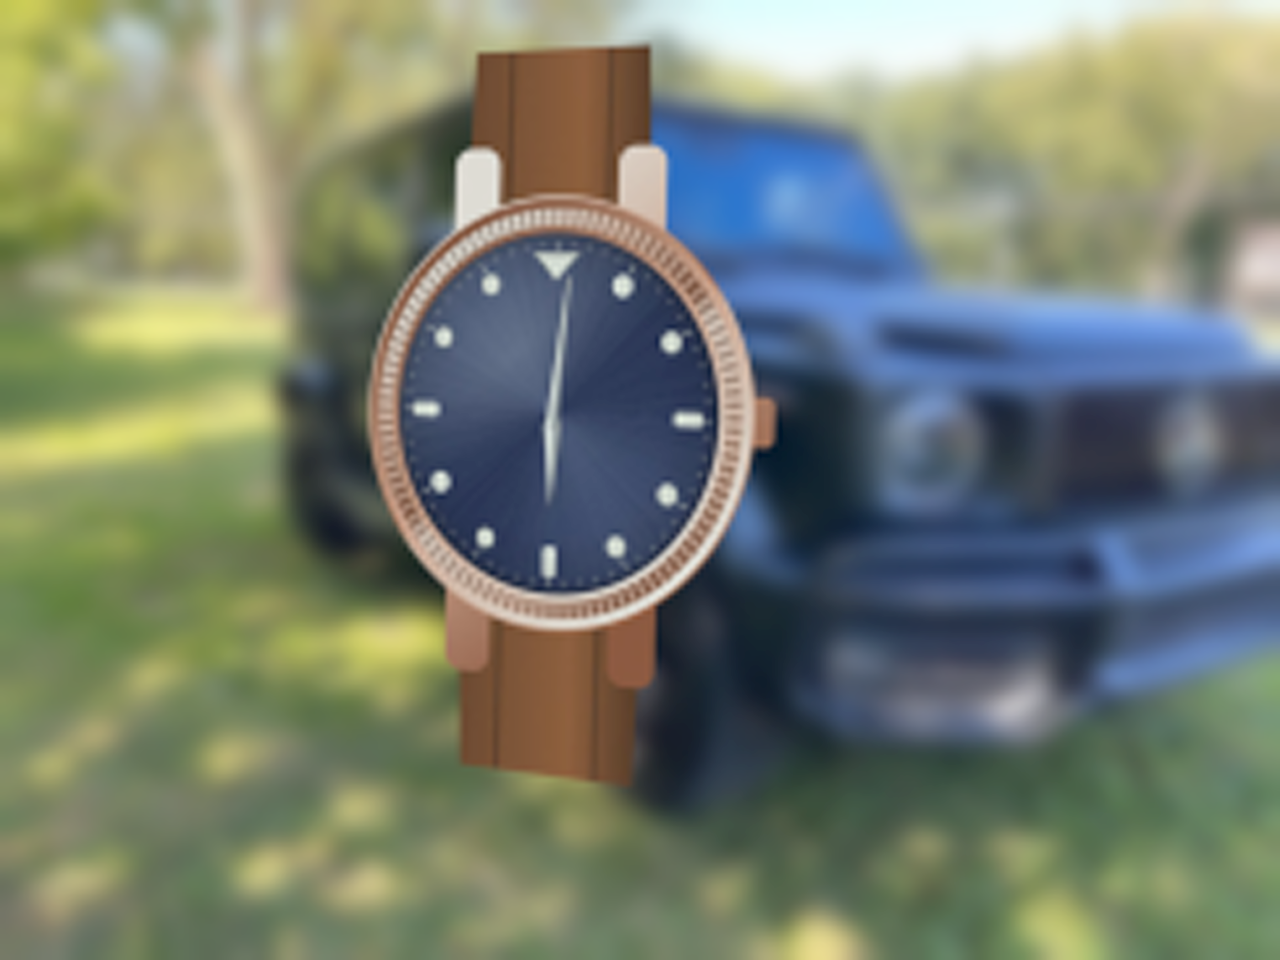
**6:01**
